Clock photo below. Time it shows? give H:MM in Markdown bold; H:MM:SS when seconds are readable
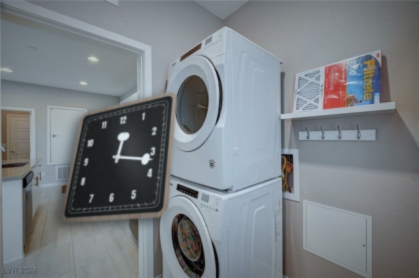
**12:17**
